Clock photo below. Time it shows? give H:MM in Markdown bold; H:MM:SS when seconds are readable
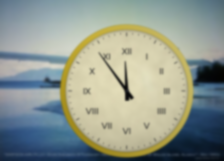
**11:54**
